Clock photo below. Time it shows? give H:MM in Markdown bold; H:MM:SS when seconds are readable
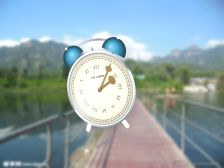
**2:06**
